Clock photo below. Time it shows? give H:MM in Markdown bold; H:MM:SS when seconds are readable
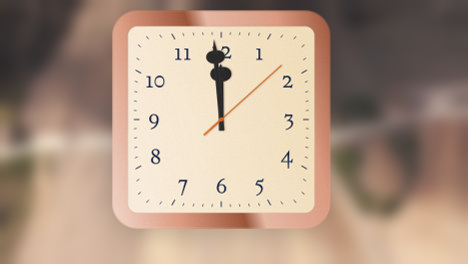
**11:59:08**
